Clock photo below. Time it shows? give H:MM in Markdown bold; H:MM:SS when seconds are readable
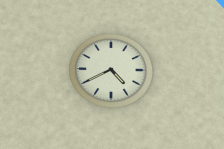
**4:40**
